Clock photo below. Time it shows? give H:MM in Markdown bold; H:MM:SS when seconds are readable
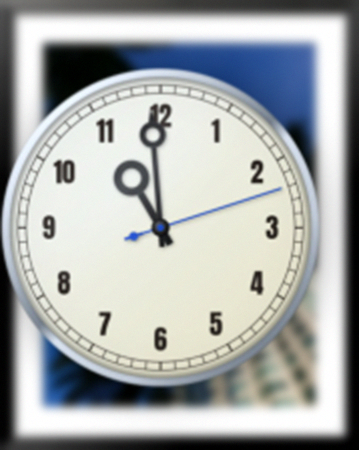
**10:59:12**
